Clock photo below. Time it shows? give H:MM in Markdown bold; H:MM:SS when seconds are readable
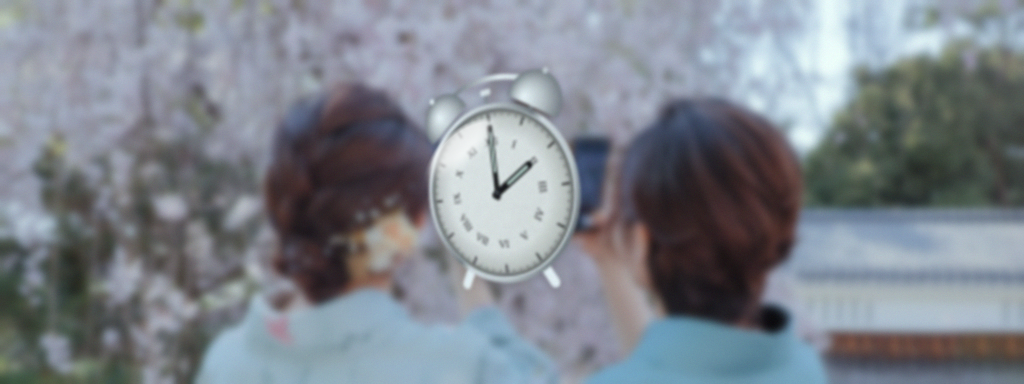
**2:00**
